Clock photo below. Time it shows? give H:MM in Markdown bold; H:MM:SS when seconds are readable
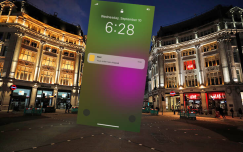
**6:28**
